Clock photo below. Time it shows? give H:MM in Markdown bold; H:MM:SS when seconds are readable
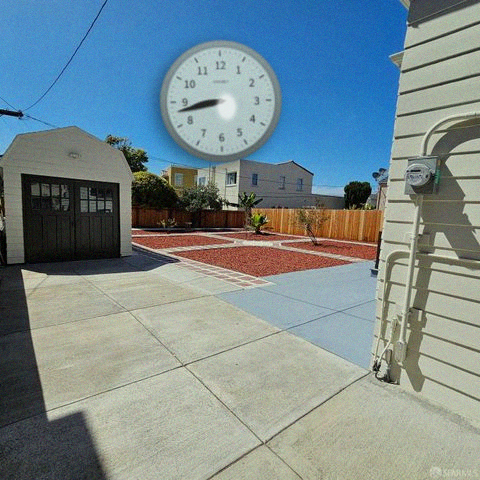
**8:43**
